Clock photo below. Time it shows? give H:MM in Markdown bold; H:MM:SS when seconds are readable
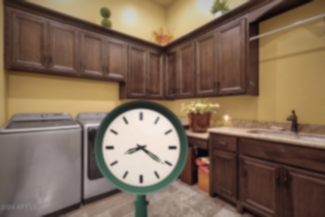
**8:21**
